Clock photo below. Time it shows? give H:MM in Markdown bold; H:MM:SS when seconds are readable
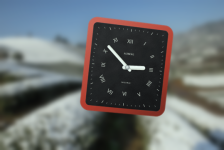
**2:52**
